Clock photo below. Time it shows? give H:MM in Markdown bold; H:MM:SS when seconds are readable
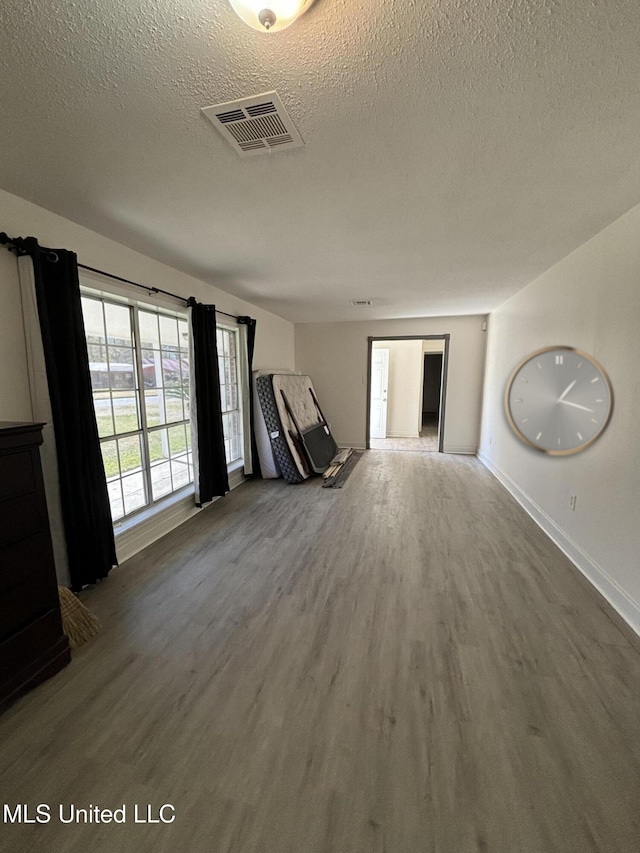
**1:18**
